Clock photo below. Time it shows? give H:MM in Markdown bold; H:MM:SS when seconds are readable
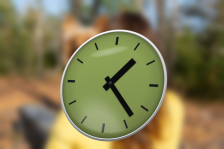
**1:23**
